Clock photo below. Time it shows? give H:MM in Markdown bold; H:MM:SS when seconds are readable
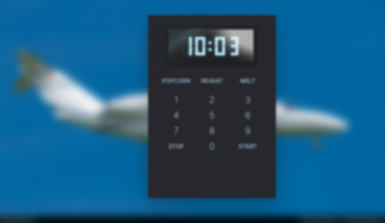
**10:03**
